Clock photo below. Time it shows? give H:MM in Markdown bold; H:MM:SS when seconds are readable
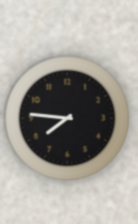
**7:46**
